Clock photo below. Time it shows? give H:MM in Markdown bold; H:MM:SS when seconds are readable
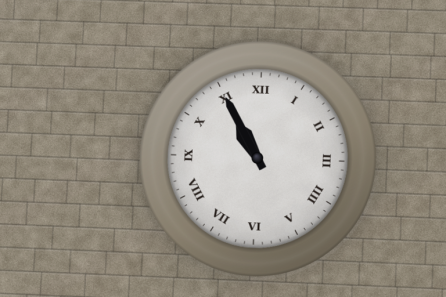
**10:55**
